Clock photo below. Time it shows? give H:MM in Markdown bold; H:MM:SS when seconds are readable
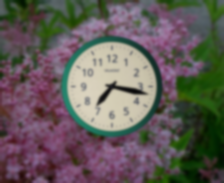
**7:17**
